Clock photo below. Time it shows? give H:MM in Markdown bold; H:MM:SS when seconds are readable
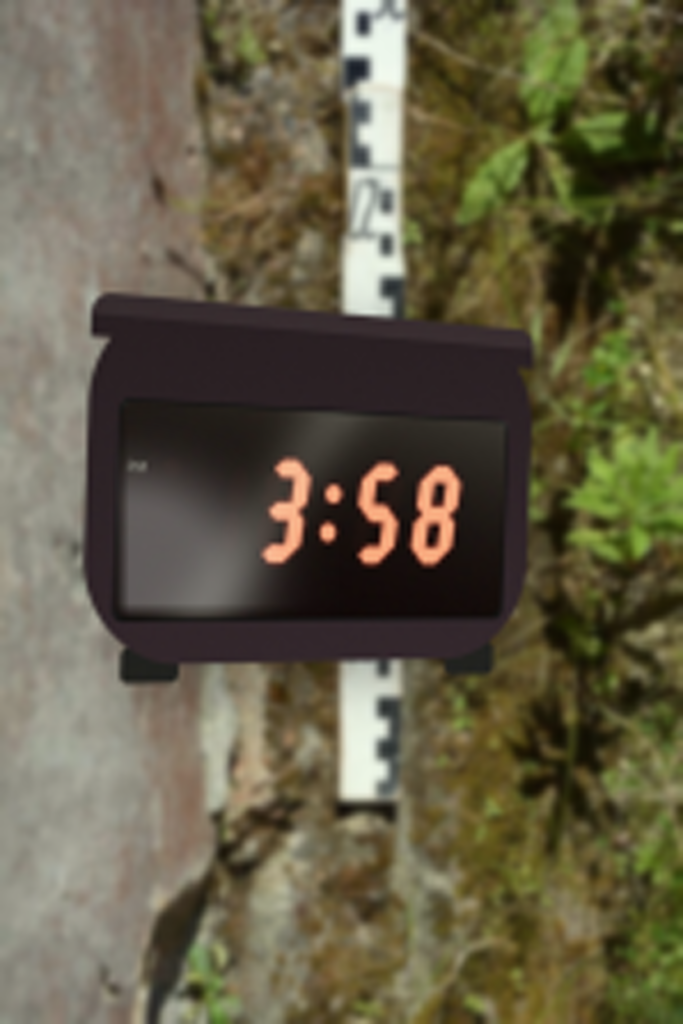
**3:58**
